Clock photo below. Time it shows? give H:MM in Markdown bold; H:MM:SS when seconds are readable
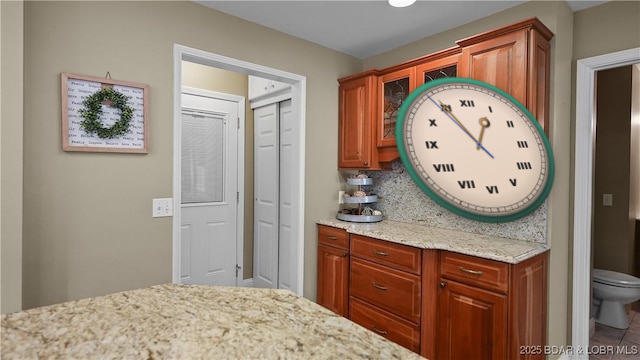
**12:54:54**
